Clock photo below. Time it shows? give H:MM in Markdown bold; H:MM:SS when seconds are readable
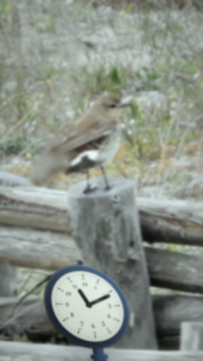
**11:11**
